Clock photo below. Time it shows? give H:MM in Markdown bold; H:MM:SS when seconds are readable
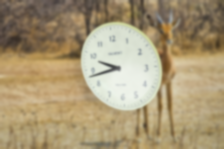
**9:43**
